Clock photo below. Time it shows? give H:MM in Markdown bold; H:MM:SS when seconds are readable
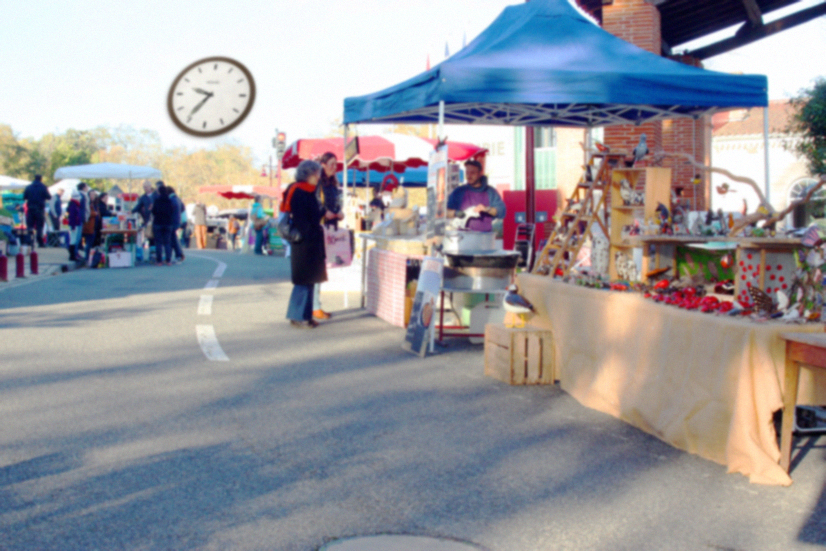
**9:36**
